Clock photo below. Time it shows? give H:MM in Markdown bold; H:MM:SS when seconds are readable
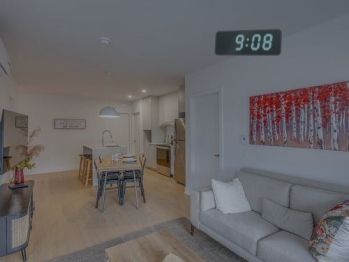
**9:08**
